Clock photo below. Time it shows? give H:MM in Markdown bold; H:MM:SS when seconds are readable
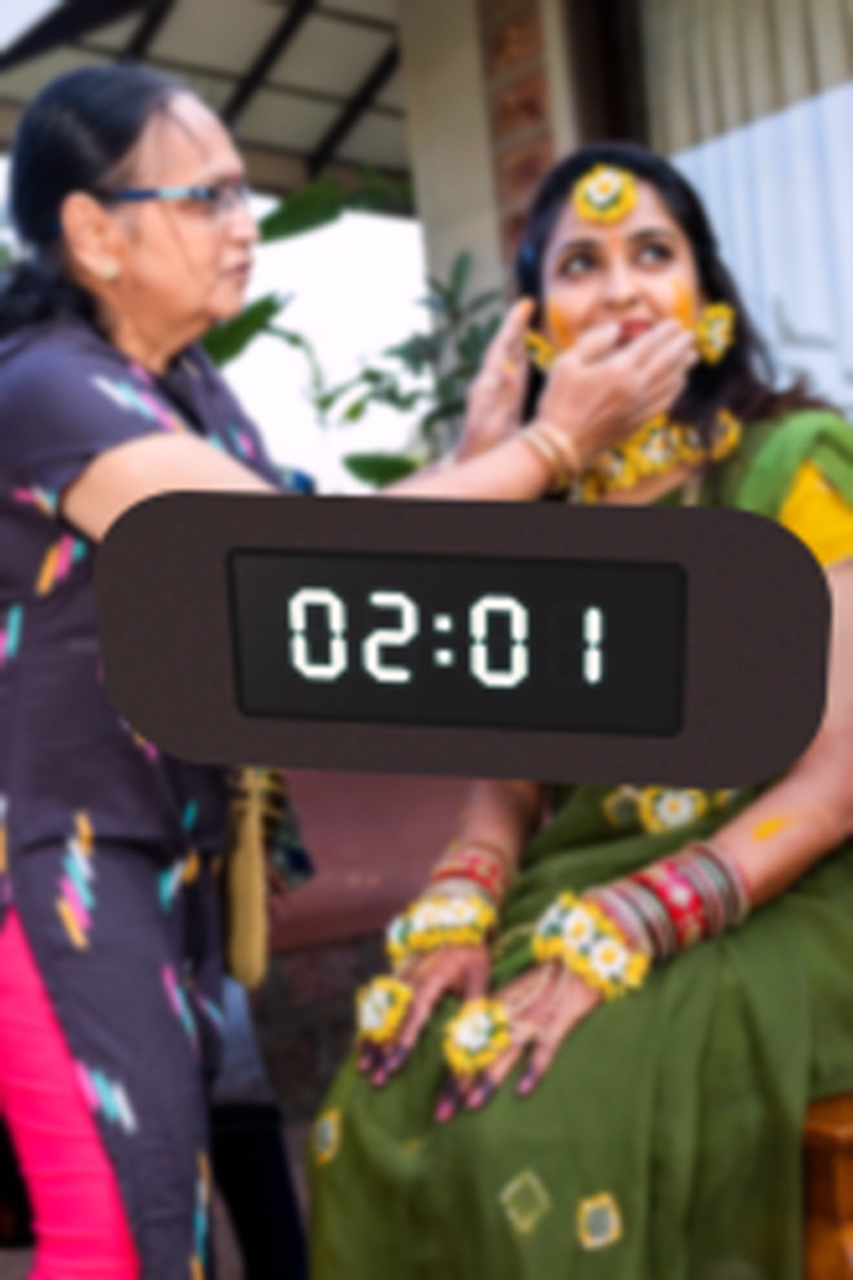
**2:01**
